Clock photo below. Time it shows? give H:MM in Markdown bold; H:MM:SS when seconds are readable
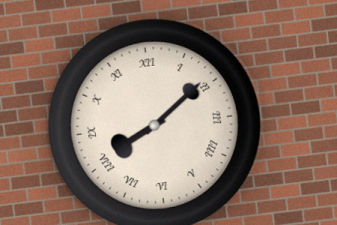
**8:09**
